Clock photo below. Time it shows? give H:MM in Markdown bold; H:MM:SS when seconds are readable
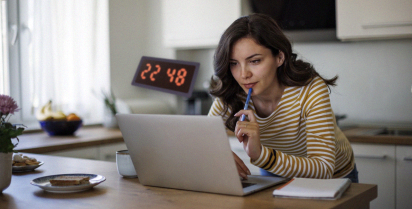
**22:48**
